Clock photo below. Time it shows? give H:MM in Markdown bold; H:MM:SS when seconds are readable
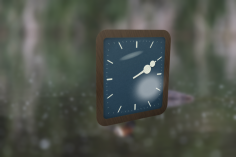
**2:10**
